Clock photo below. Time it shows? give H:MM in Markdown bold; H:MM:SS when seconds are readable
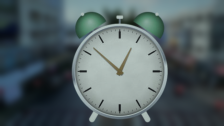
**12:52**
